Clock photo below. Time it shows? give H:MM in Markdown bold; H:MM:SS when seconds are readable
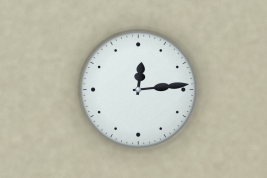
**12:14**
